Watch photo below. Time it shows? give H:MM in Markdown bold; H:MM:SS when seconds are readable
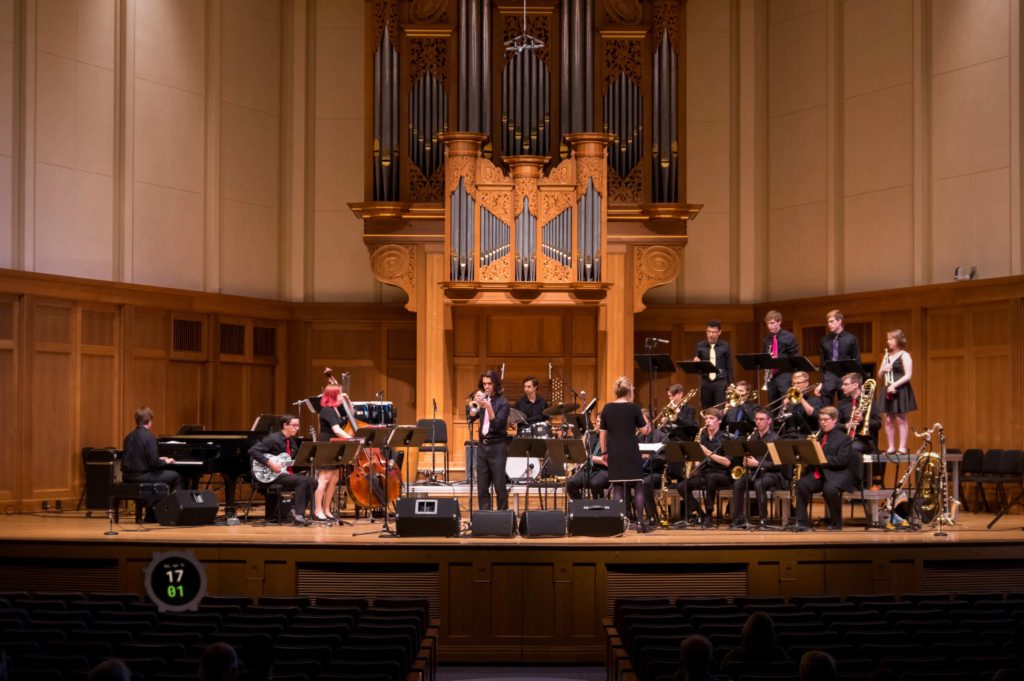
**17:01**
